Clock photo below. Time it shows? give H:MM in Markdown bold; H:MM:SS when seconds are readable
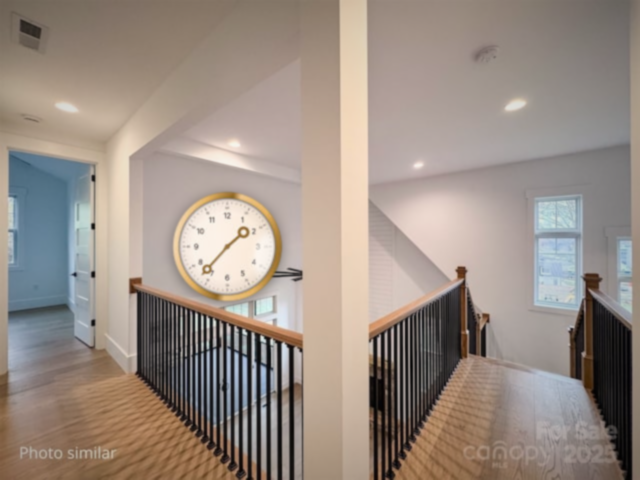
**1:37**
